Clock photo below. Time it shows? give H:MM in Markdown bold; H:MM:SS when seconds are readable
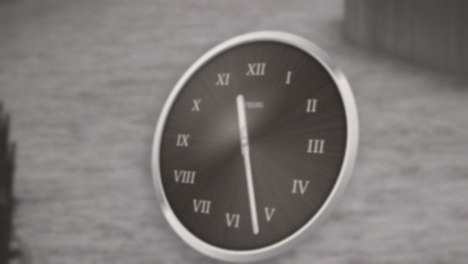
**11:27**
